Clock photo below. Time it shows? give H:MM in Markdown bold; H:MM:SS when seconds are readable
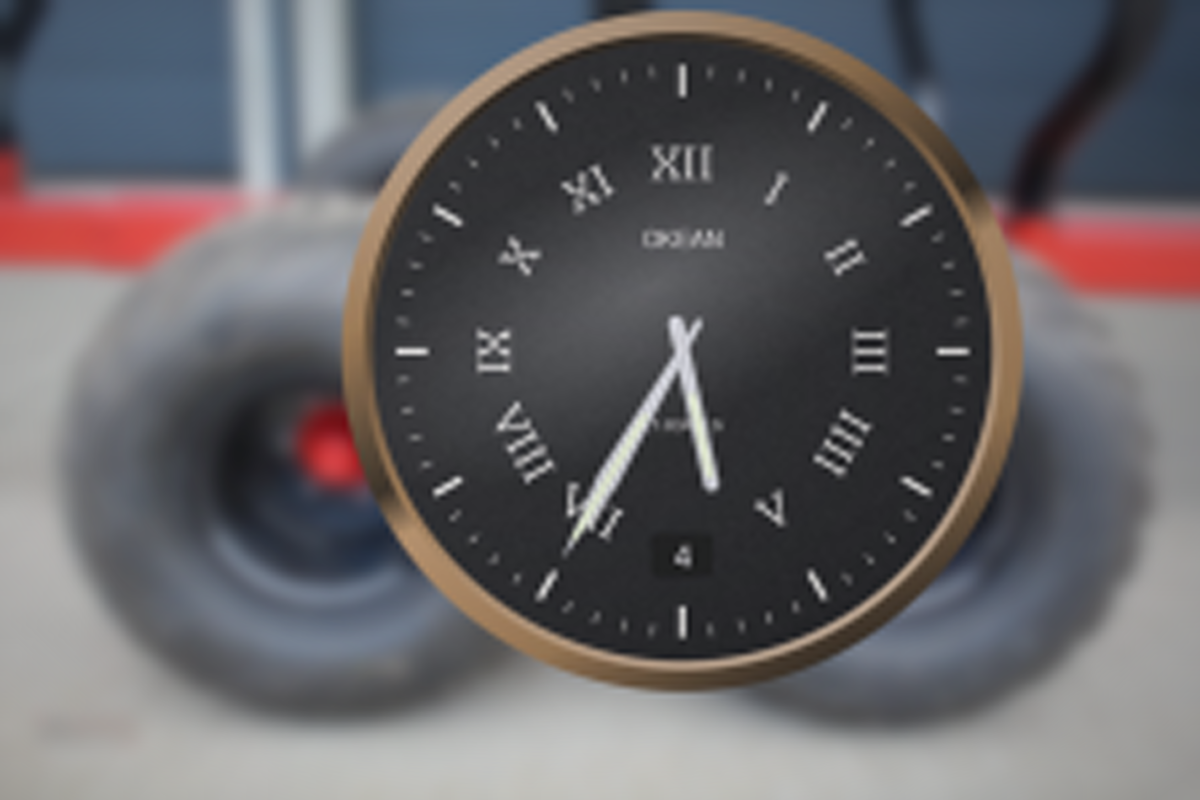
**5:35**
